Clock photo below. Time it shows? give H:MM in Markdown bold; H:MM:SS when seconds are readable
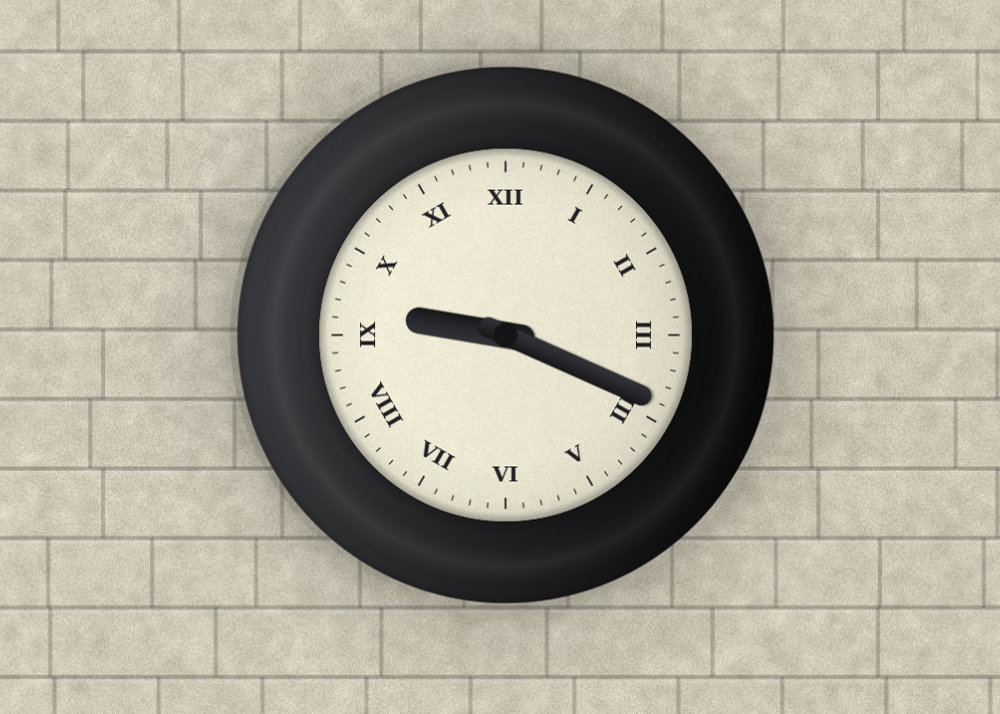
**9:19**
